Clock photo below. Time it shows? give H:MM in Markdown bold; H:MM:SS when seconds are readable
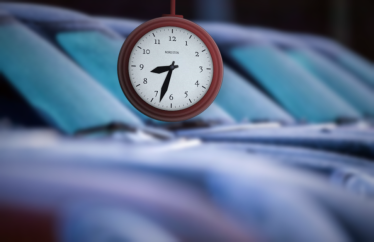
**8:33**
